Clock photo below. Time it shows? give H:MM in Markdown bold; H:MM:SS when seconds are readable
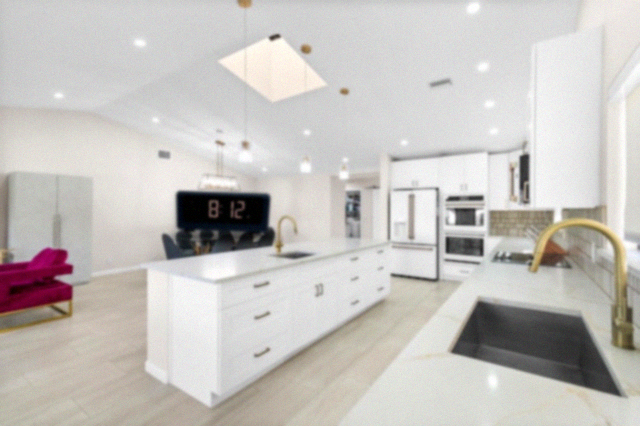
**8:12**
